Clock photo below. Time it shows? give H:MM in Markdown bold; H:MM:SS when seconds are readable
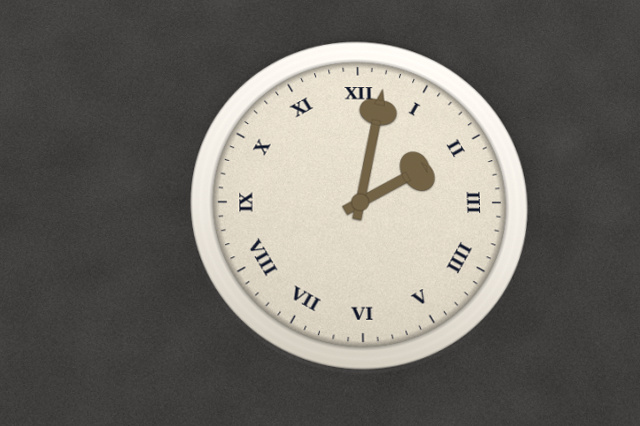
**2:02**
